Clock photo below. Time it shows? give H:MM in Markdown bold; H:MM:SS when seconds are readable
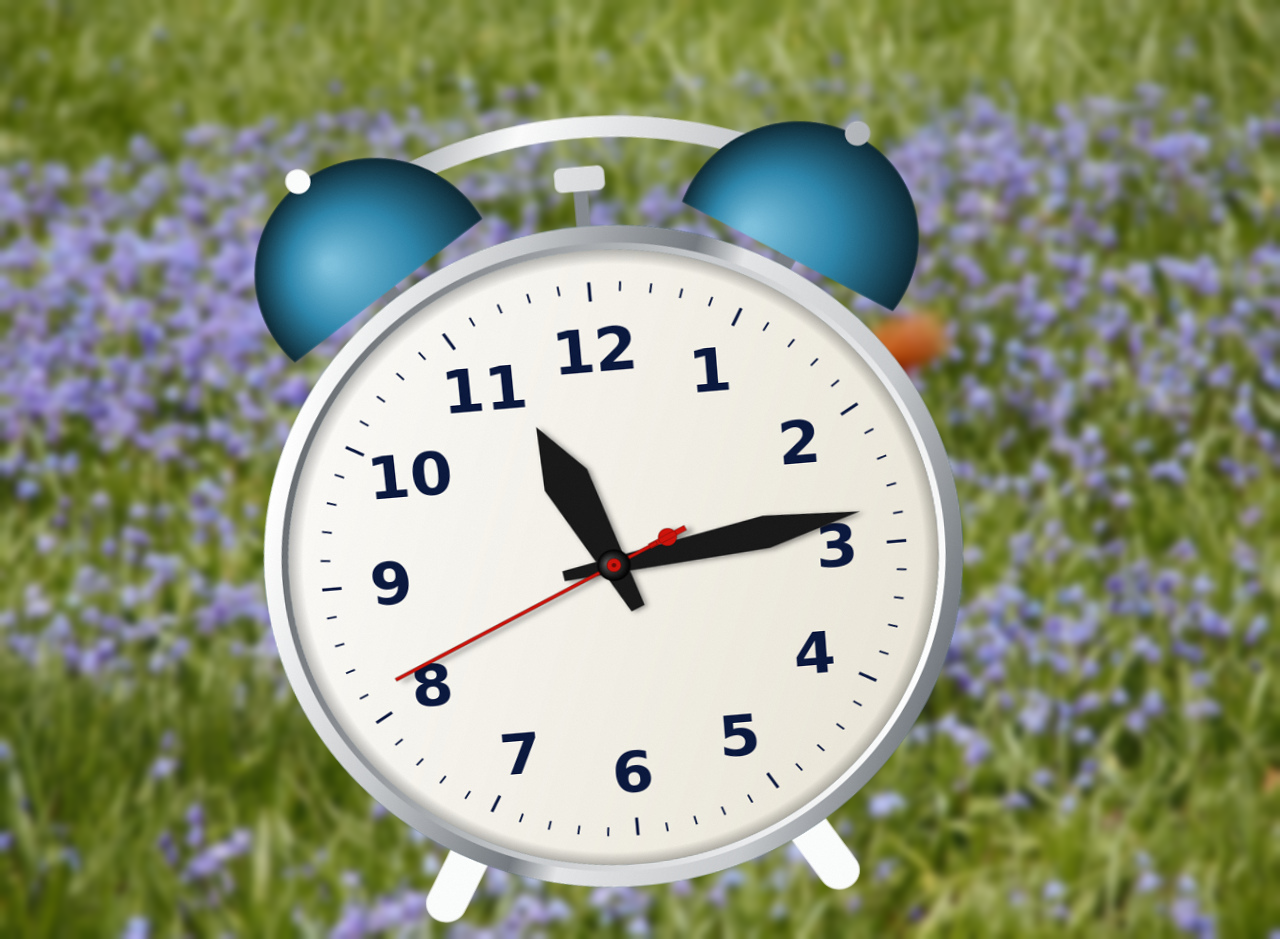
**11:13:41**
